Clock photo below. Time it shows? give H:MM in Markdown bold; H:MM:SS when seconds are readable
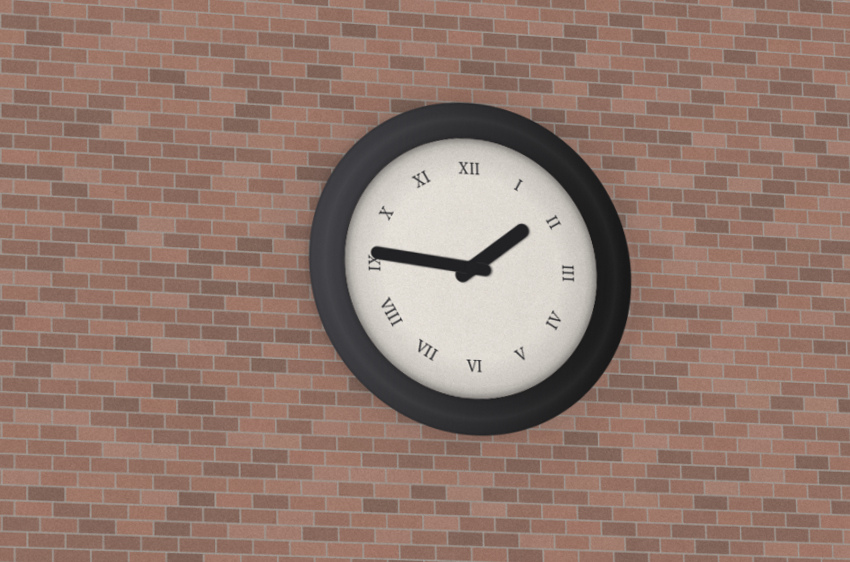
**1:46**
